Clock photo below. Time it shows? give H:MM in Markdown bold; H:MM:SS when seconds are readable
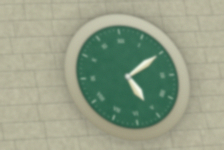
**5:10**
